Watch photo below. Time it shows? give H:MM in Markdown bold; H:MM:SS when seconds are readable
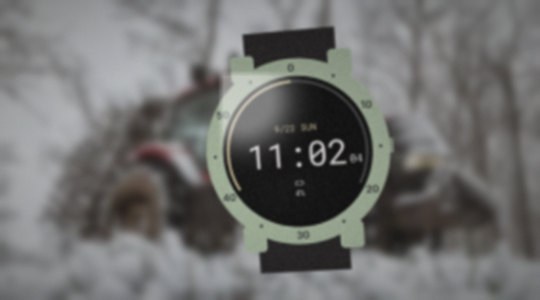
**11:02**
